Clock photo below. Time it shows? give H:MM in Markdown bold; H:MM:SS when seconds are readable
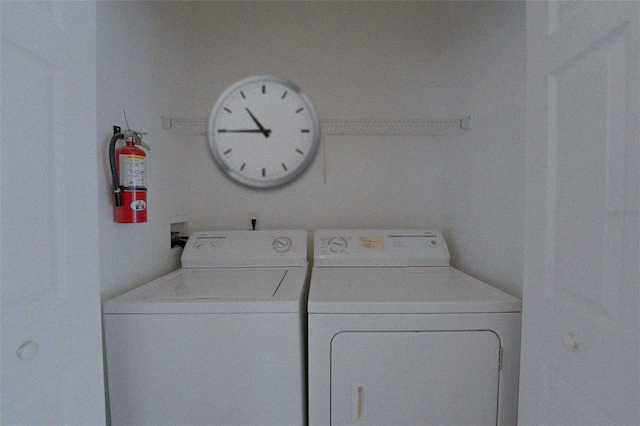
**10:45**
